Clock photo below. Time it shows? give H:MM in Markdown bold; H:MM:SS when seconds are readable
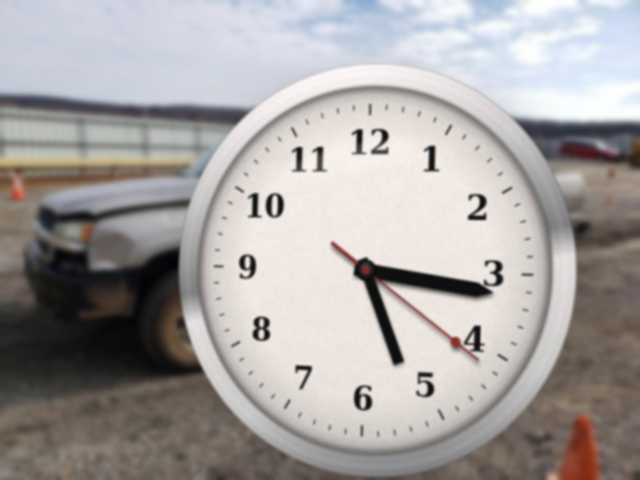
**5:16:21**
